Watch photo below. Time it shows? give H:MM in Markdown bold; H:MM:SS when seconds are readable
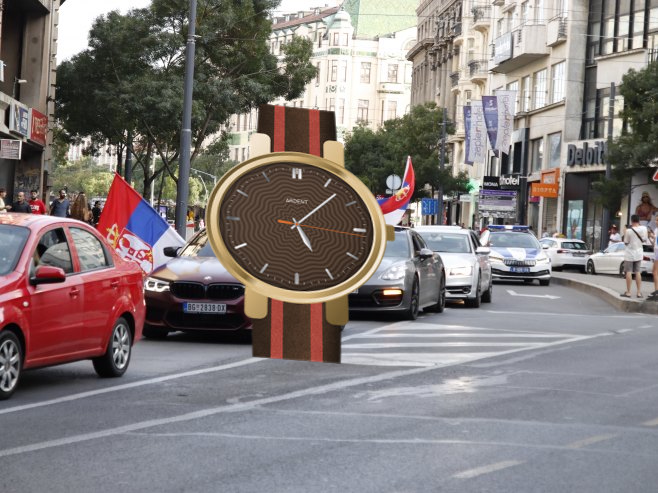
**5:07:16**
